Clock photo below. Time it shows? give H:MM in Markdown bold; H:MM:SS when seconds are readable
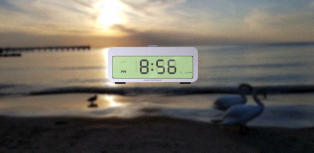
**8:56**
